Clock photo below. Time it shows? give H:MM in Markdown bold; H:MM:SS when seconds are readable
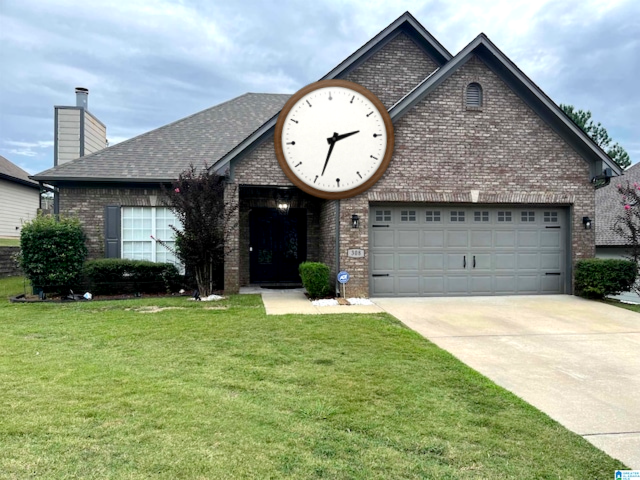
**2:34**
